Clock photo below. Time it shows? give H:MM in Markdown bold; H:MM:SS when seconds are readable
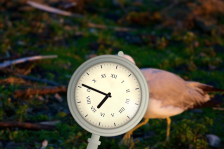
**6:46**
